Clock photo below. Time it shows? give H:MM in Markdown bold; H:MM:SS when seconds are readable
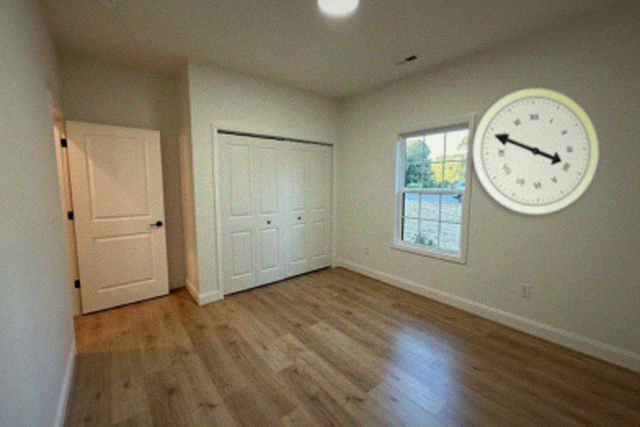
**3:49**
